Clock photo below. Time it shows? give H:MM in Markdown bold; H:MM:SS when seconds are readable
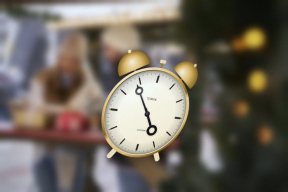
**4:54**
